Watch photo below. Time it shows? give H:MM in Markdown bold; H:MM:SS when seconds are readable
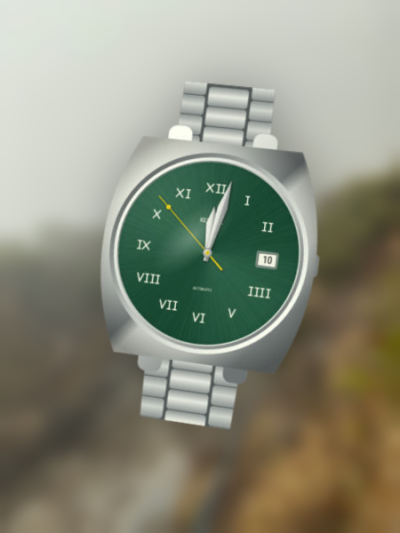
**12:01:52**
